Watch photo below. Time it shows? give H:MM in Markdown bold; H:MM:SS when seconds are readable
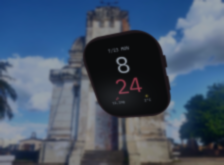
**8:24**
